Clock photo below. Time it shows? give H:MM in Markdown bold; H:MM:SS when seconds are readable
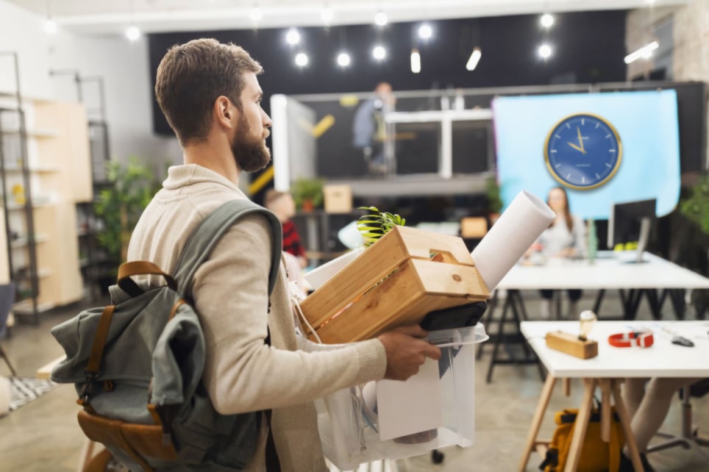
**9:58**
